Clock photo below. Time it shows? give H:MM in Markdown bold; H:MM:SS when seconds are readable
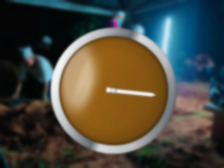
**3:16**
